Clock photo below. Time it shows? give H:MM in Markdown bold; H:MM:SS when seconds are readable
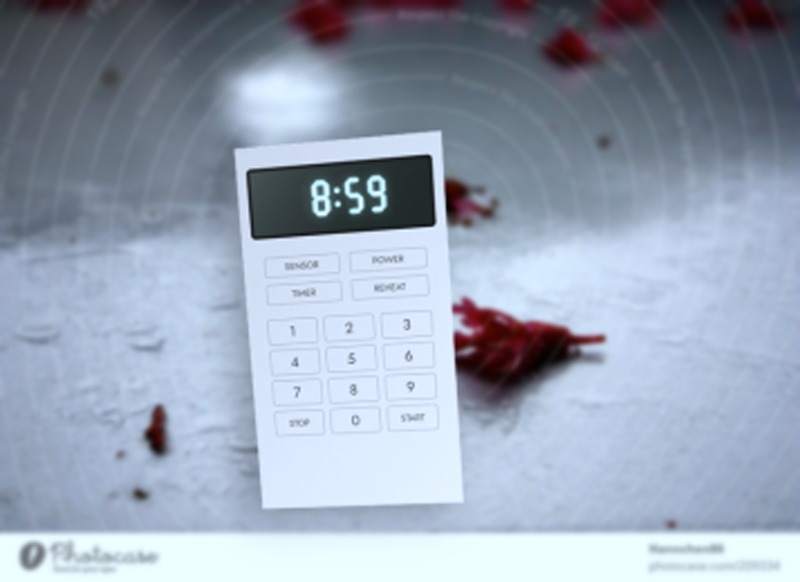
**8:59**
